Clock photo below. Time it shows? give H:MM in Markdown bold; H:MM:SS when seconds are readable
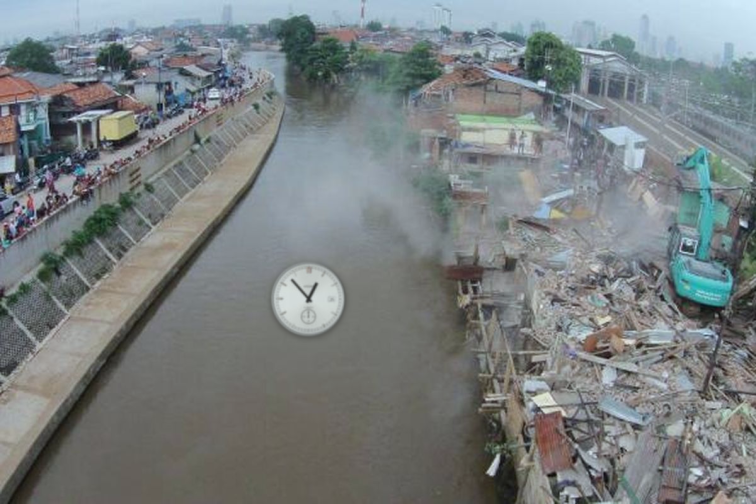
**12:53**
